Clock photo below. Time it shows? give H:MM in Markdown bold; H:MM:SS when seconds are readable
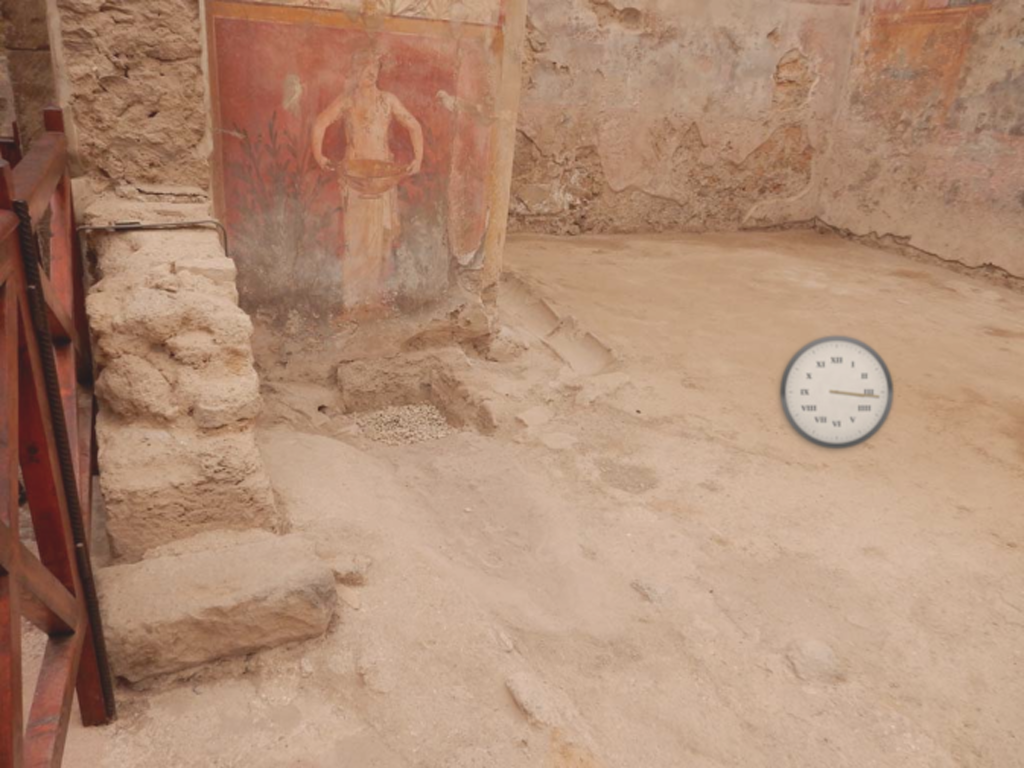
**3:16**
